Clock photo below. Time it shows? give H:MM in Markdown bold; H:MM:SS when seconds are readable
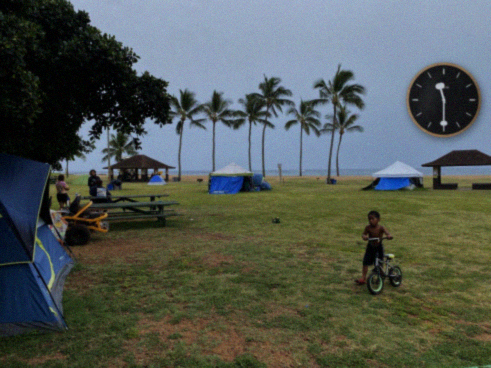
**11:30**
